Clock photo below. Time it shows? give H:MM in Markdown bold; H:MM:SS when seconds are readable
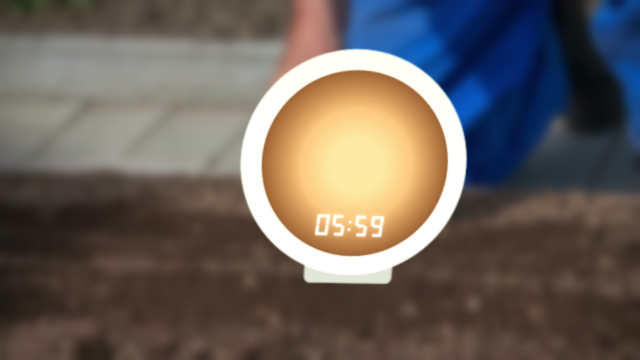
**5:59**
